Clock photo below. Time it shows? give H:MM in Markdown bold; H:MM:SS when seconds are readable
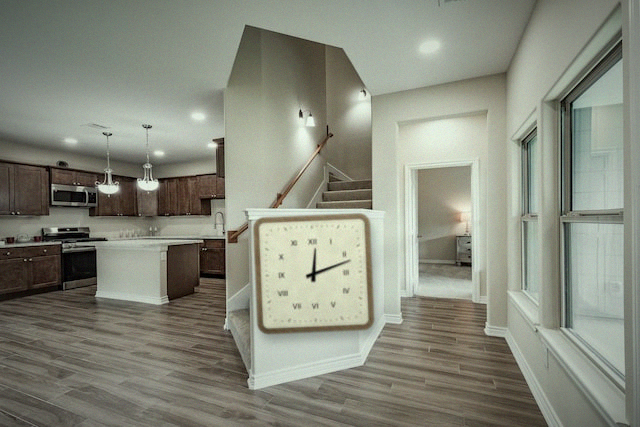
**12:12**
